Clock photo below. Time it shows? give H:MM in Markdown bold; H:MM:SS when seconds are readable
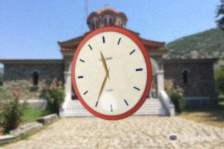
**11:35**
